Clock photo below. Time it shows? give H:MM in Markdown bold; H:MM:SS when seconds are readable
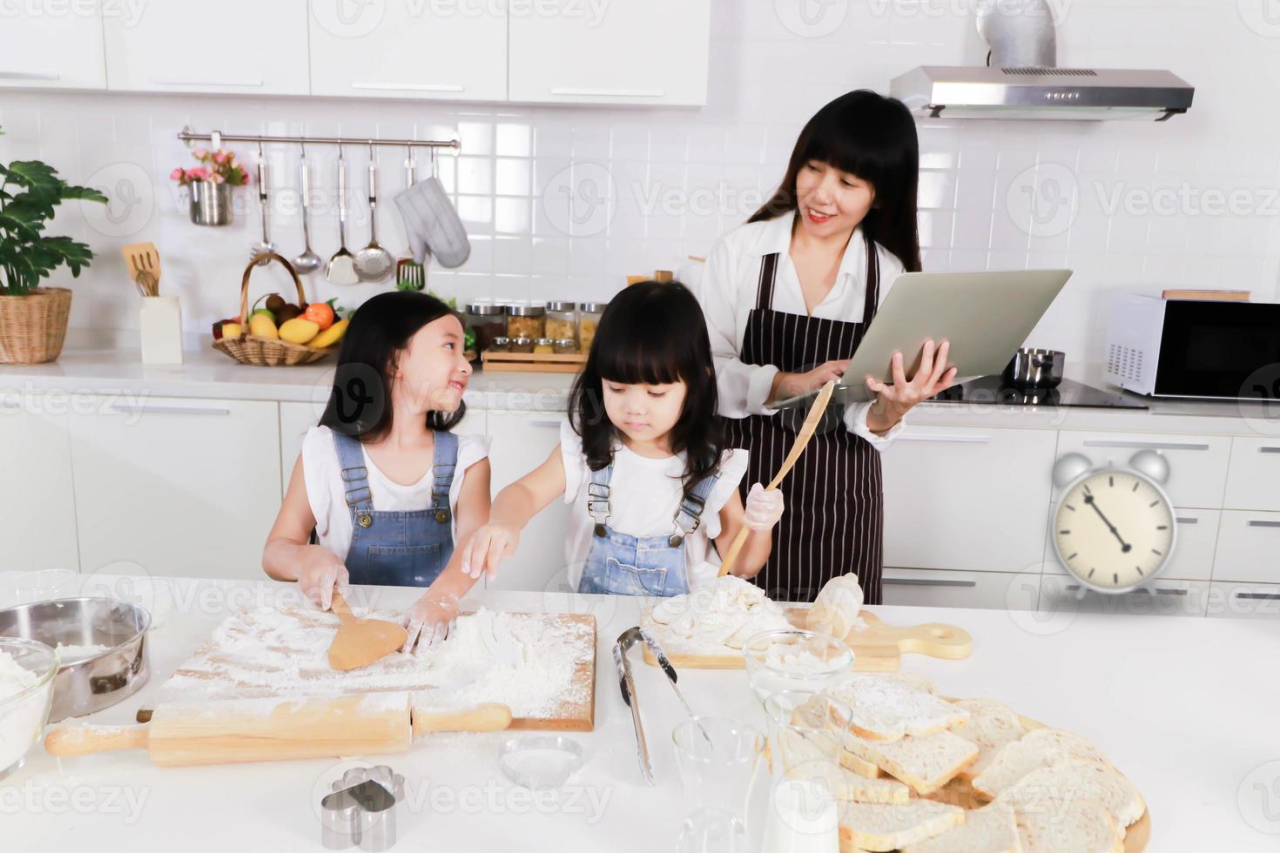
**4:54**
